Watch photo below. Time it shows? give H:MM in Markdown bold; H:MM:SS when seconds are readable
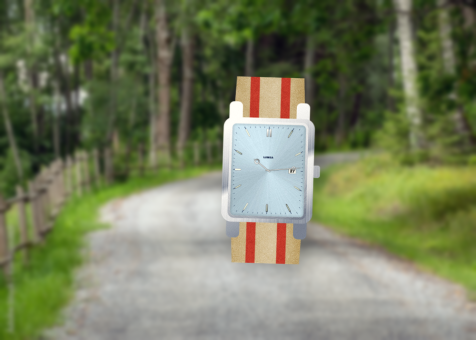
**10:14**
